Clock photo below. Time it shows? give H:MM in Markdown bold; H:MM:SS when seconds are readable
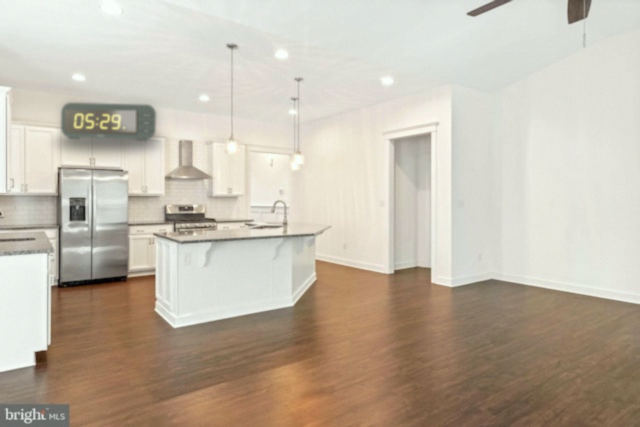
**5:29**
